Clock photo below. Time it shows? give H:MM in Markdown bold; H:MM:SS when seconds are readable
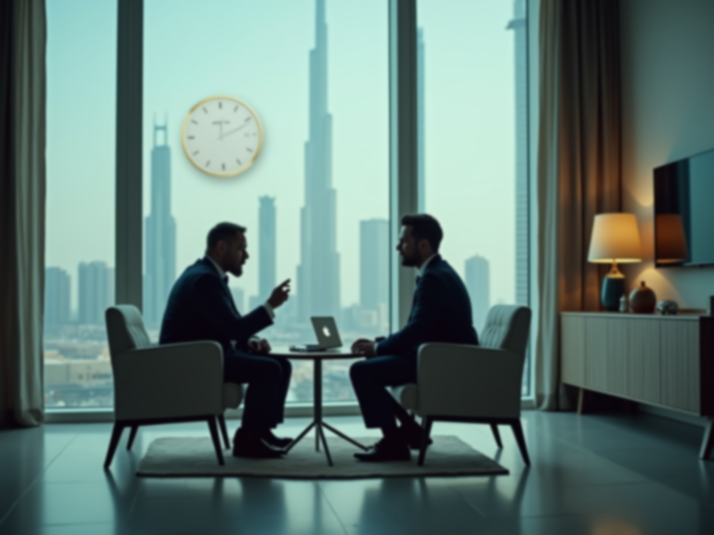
**12:11**
